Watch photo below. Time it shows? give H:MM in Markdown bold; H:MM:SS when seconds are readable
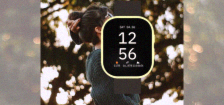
**12:56**
